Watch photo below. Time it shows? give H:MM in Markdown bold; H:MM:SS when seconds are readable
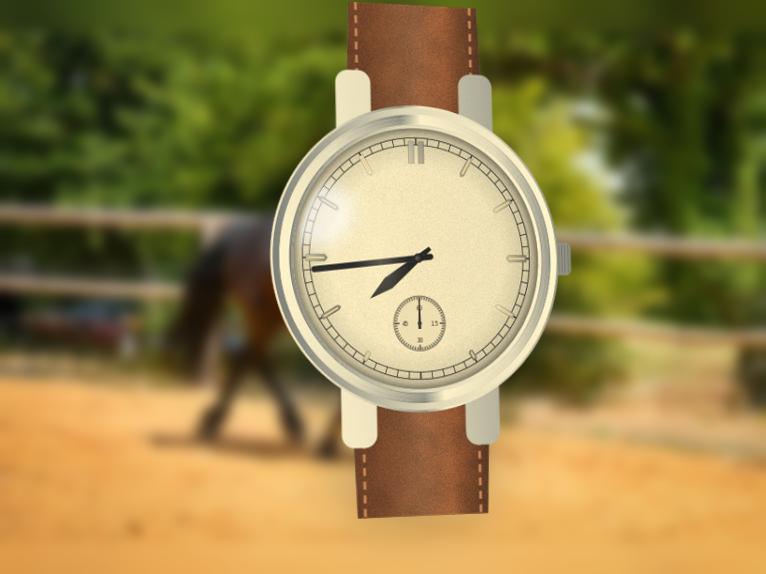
**7:44**
